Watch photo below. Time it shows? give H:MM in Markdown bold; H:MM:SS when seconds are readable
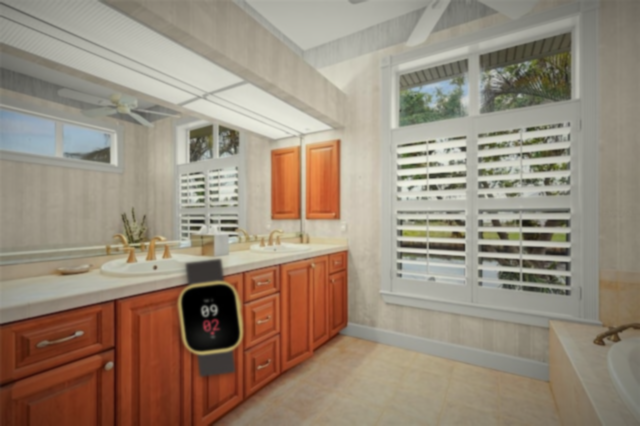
**9:02**
